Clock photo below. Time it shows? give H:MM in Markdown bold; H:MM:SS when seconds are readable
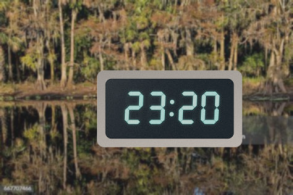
**23:20**
